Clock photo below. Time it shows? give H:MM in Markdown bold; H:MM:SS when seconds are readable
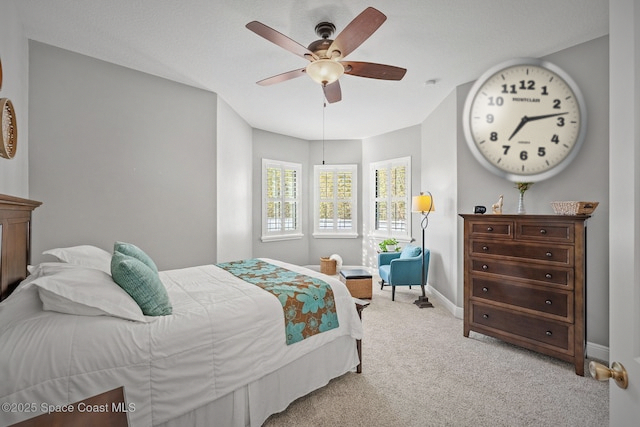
**7:13**
